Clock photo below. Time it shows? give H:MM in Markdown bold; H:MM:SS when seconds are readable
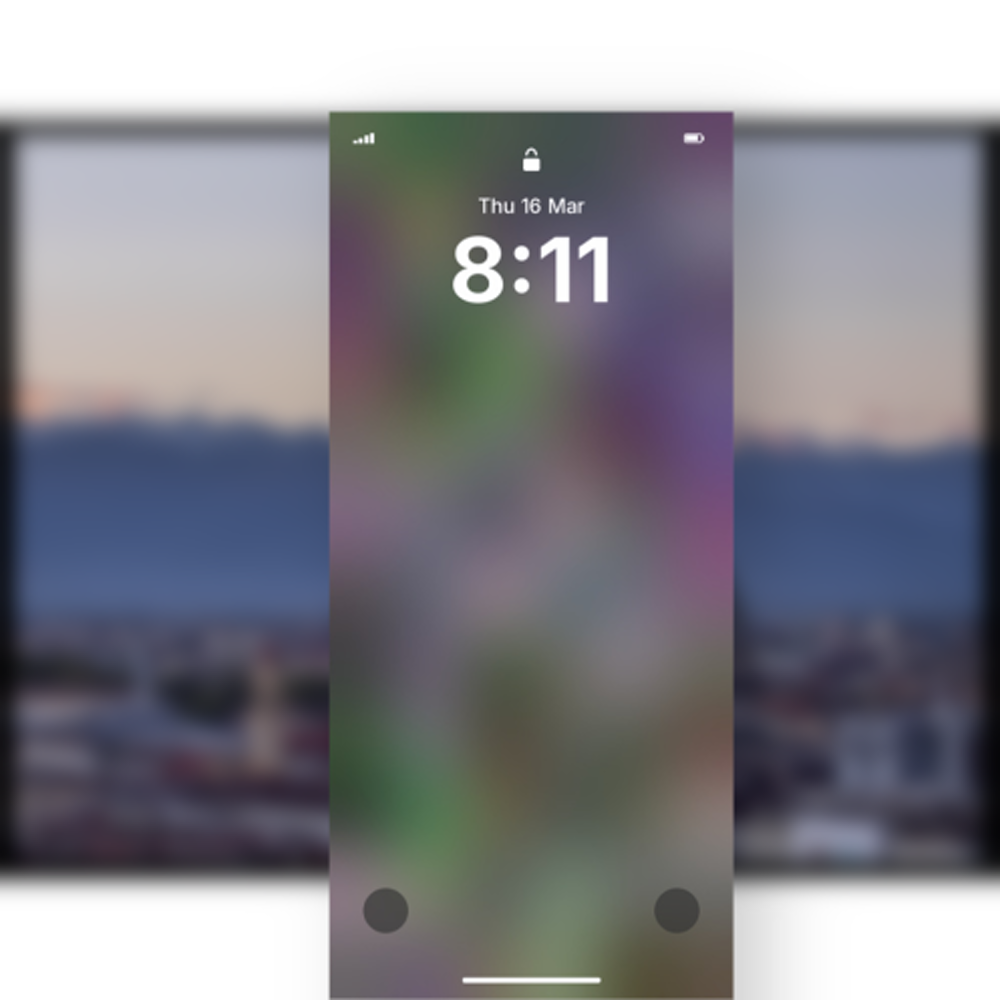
**8:11**
